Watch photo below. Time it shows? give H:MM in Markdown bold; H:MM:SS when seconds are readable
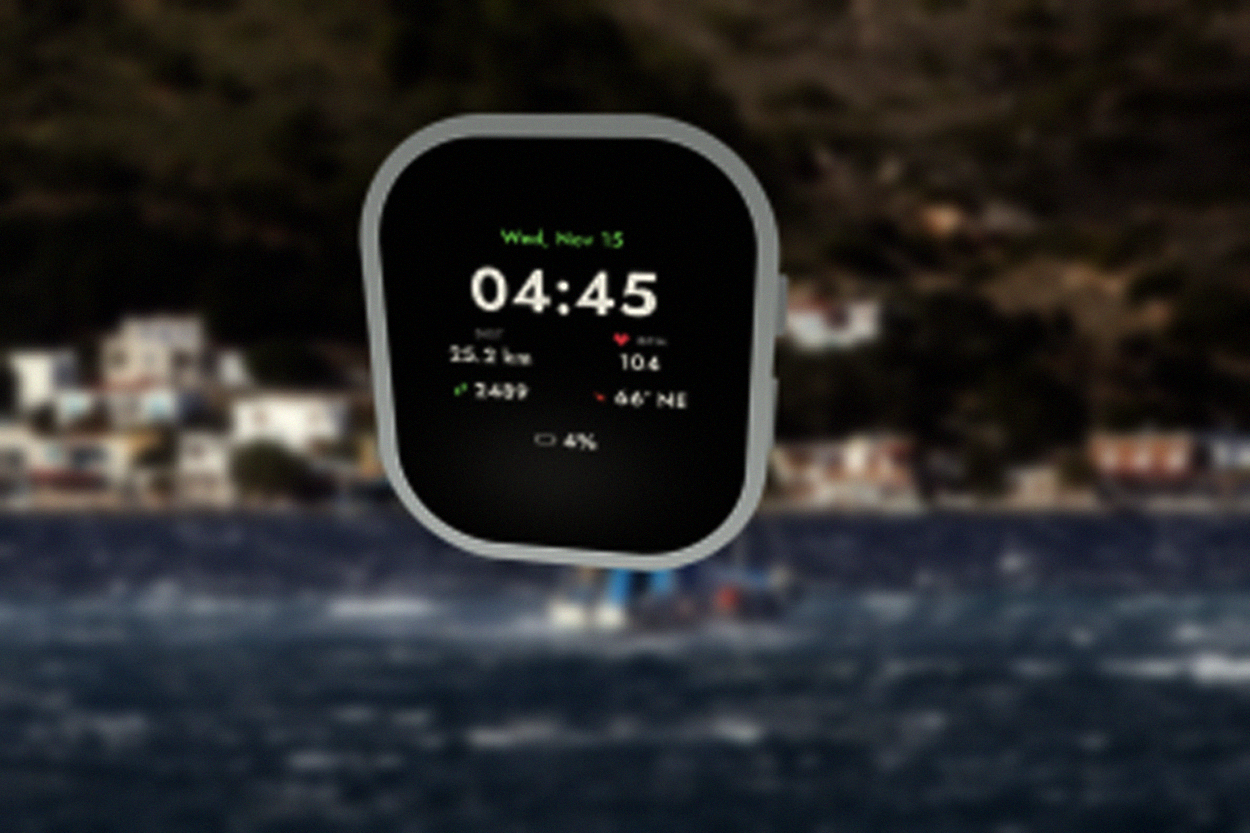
**4:45**
